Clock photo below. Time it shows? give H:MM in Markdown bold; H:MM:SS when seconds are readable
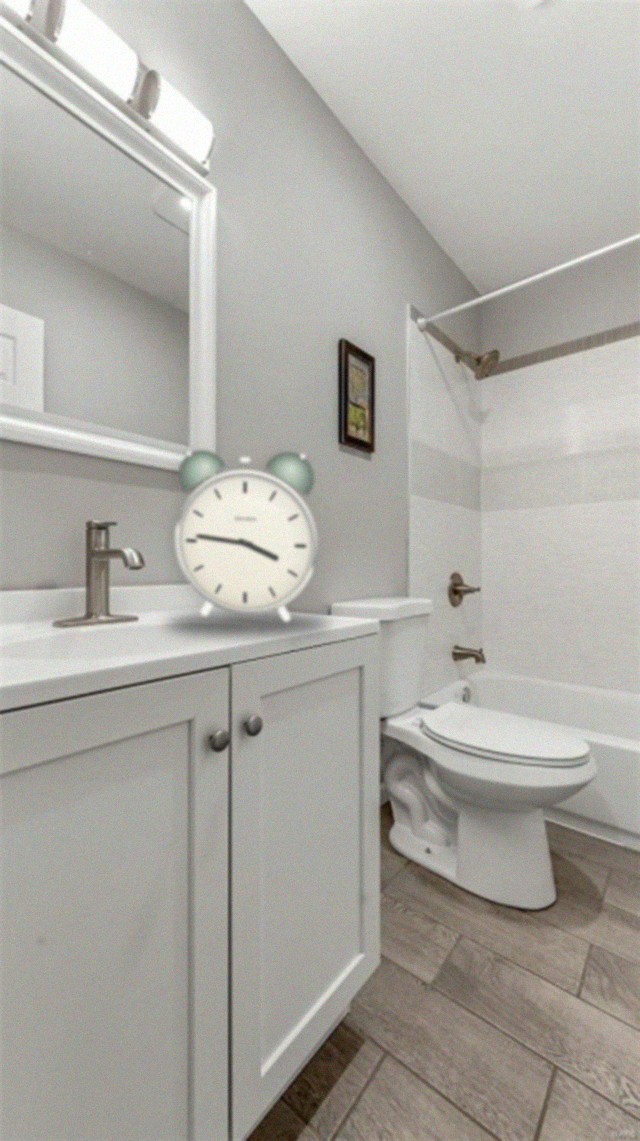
**3:46**
